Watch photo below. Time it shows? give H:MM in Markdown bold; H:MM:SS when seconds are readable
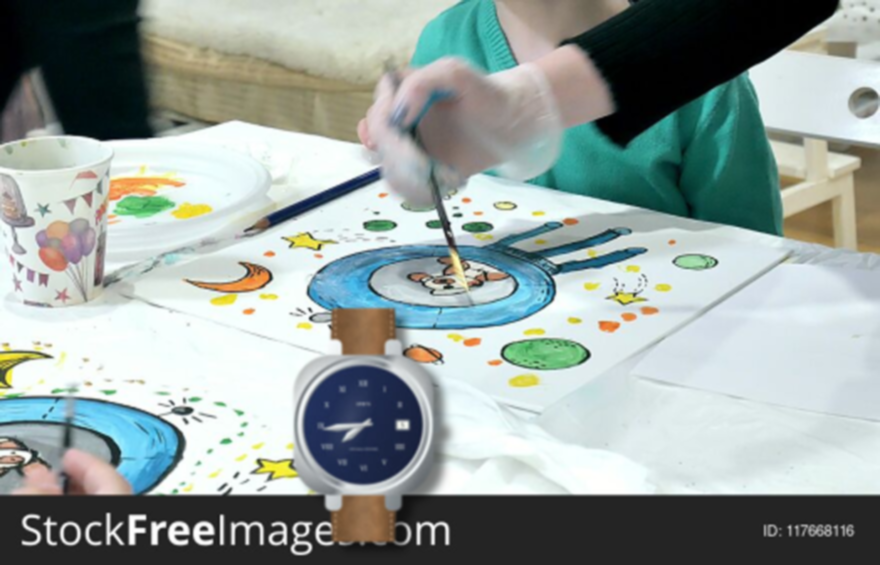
**7:44**
